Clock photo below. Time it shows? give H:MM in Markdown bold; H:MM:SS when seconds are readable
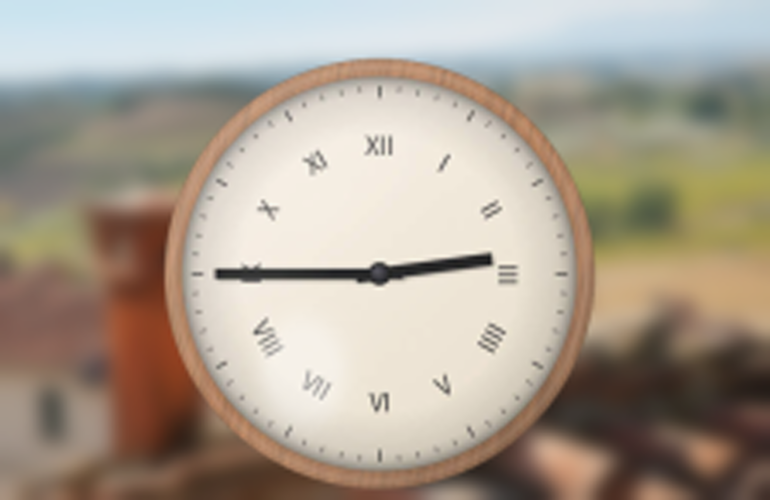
**2:45**
